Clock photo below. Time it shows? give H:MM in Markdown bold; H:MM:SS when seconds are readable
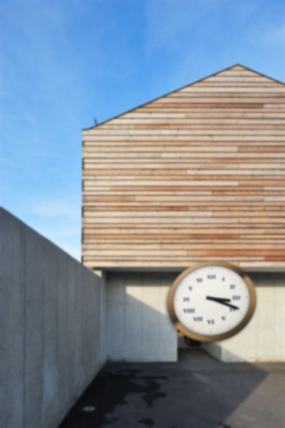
**3:19**
